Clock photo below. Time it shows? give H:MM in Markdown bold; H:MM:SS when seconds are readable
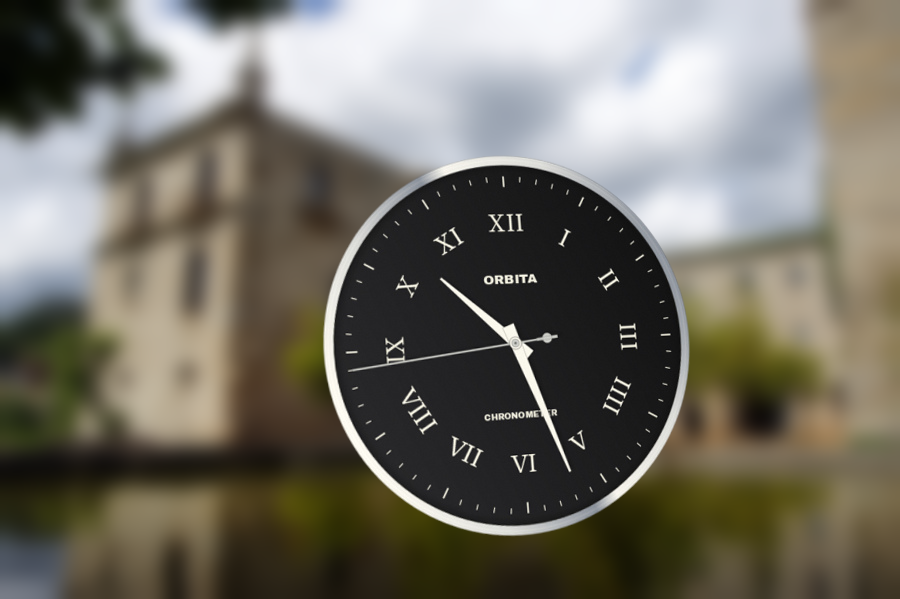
**10:26:44**
